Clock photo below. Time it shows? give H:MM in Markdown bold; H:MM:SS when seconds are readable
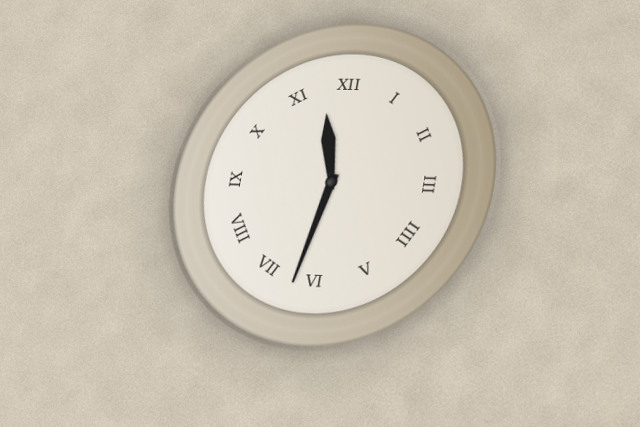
**11:32**
